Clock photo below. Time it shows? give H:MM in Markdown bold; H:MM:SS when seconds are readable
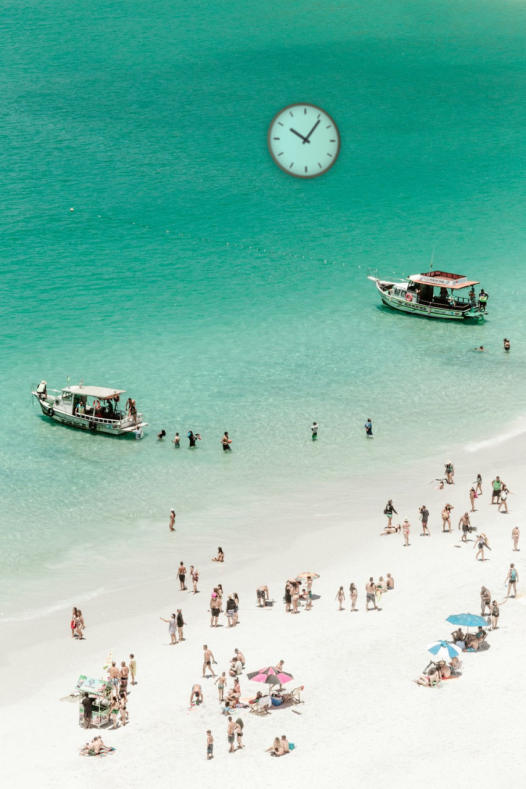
**10:06**
